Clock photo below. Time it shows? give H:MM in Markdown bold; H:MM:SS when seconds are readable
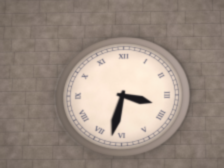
**3:32**
